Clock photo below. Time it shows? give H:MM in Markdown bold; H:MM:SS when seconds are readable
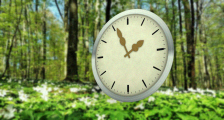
**1:56**
